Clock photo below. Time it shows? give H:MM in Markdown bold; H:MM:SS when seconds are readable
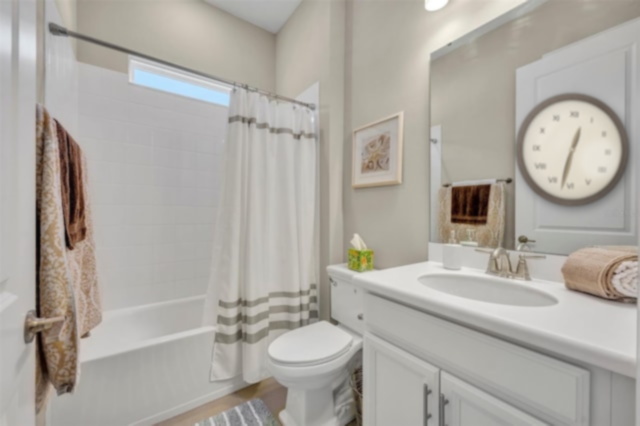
**12:32**
